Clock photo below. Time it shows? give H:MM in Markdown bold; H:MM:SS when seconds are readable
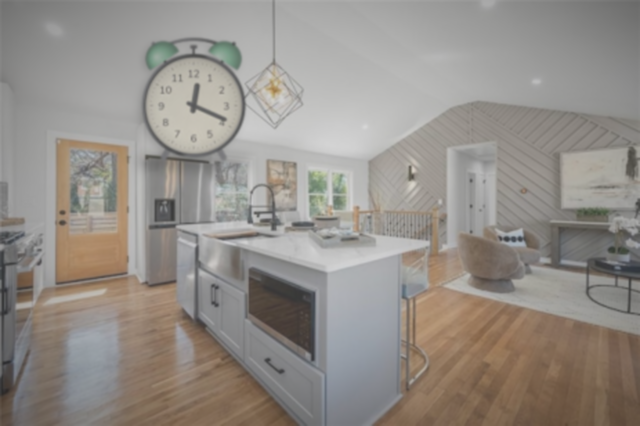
**12:19**
